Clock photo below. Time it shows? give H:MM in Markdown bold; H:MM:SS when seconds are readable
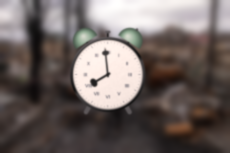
**7:59**
